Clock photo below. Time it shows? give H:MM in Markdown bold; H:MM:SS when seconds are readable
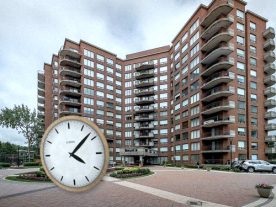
**4:08**
